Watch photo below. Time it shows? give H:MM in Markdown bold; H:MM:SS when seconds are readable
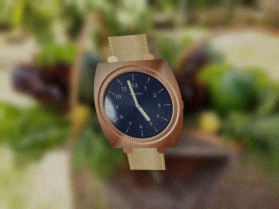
**4:58**
